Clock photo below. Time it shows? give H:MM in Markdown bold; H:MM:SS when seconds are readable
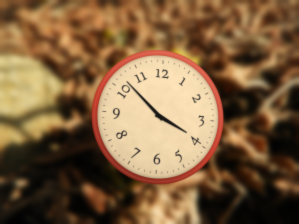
**3:52**
